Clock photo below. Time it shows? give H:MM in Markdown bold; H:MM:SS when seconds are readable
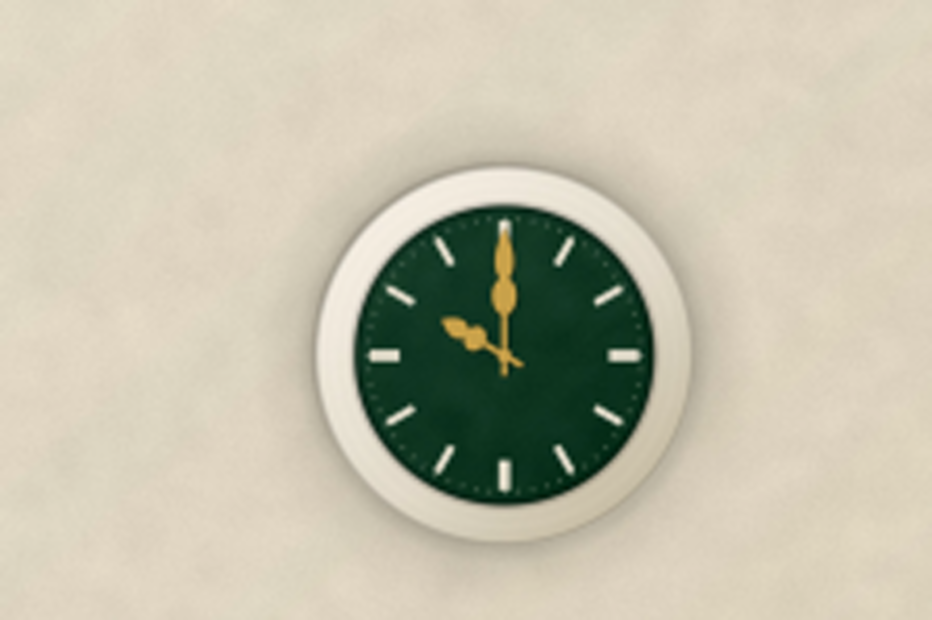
**10:00**
